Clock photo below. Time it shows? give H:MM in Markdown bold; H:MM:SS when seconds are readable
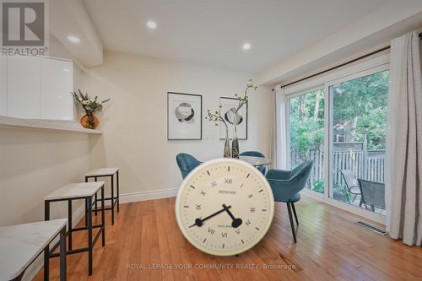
**4:40**
